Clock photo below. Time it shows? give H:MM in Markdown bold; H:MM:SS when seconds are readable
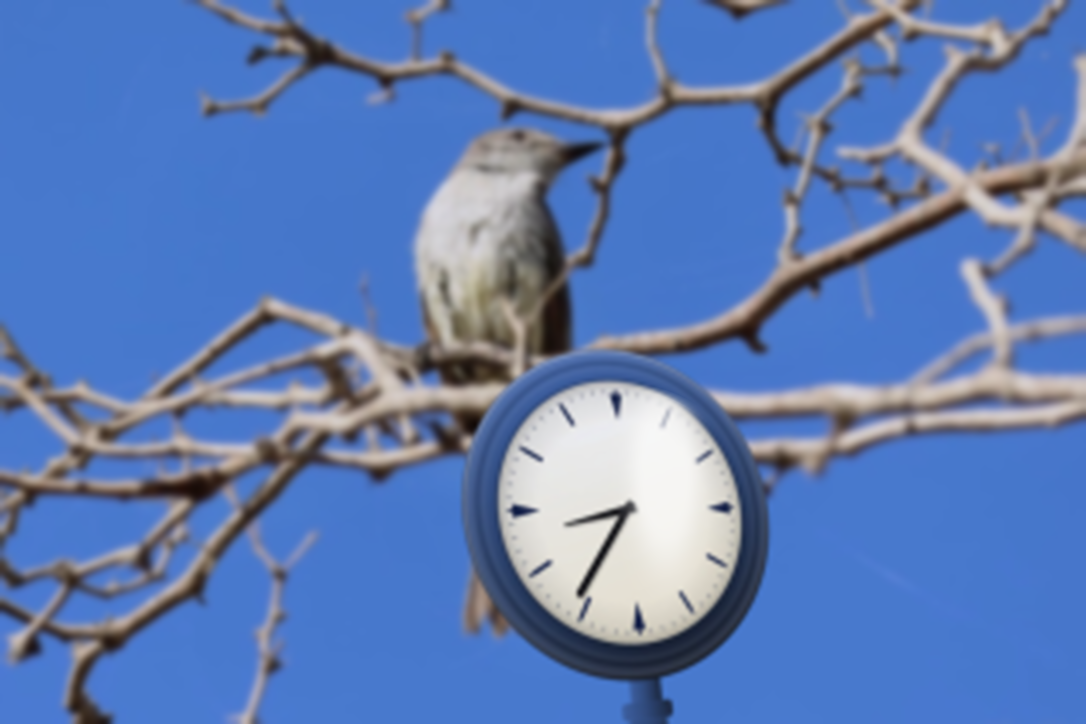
**8:36**
